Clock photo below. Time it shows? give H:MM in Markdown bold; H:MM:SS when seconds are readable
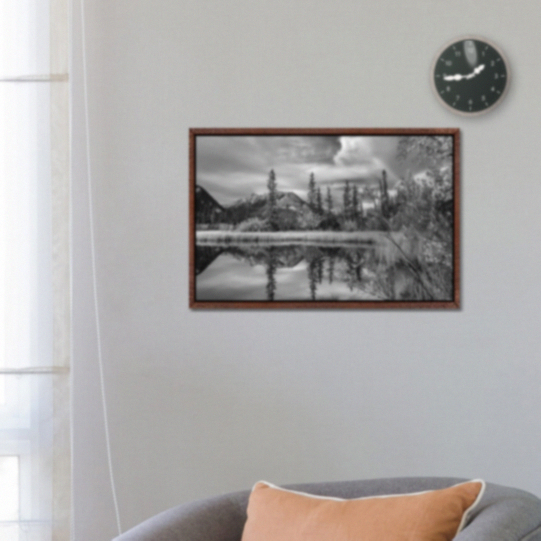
**1:44**
